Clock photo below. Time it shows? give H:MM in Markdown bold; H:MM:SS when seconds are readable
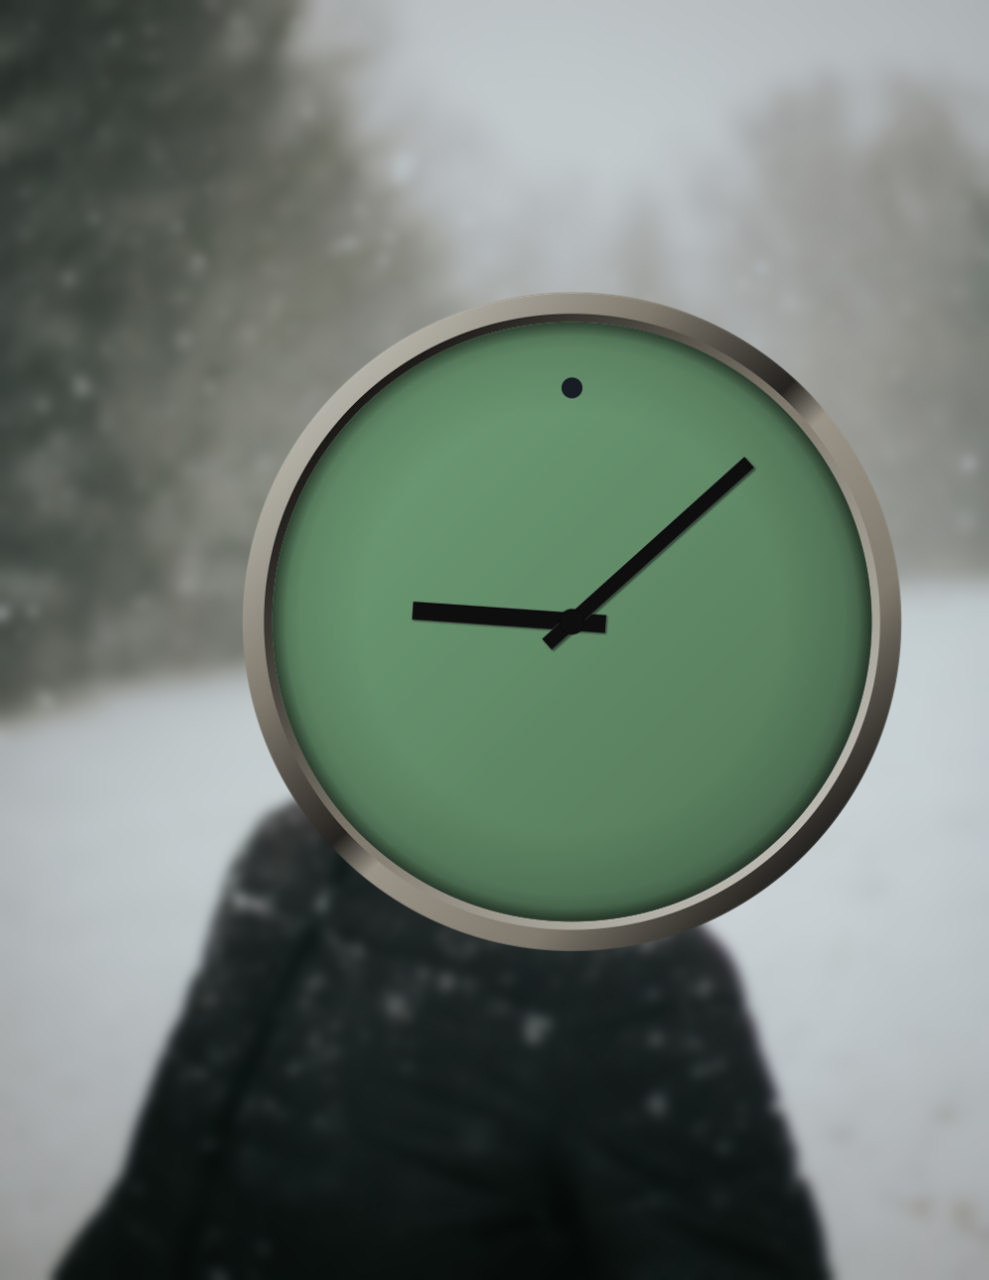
**9:08**
